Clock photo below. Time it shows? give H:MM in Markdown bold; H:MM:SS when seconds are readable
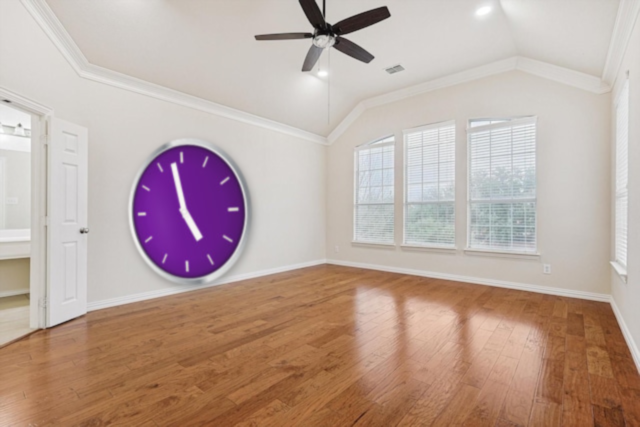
**4:58**
